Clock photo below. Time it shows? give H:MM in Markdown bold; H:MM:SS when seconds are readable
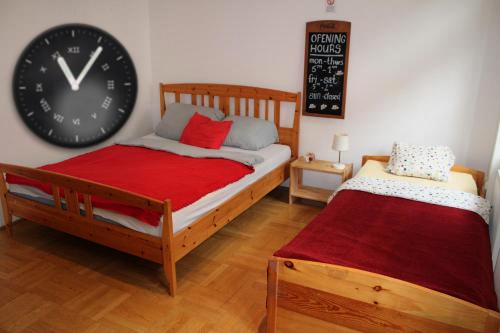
**11:06**
